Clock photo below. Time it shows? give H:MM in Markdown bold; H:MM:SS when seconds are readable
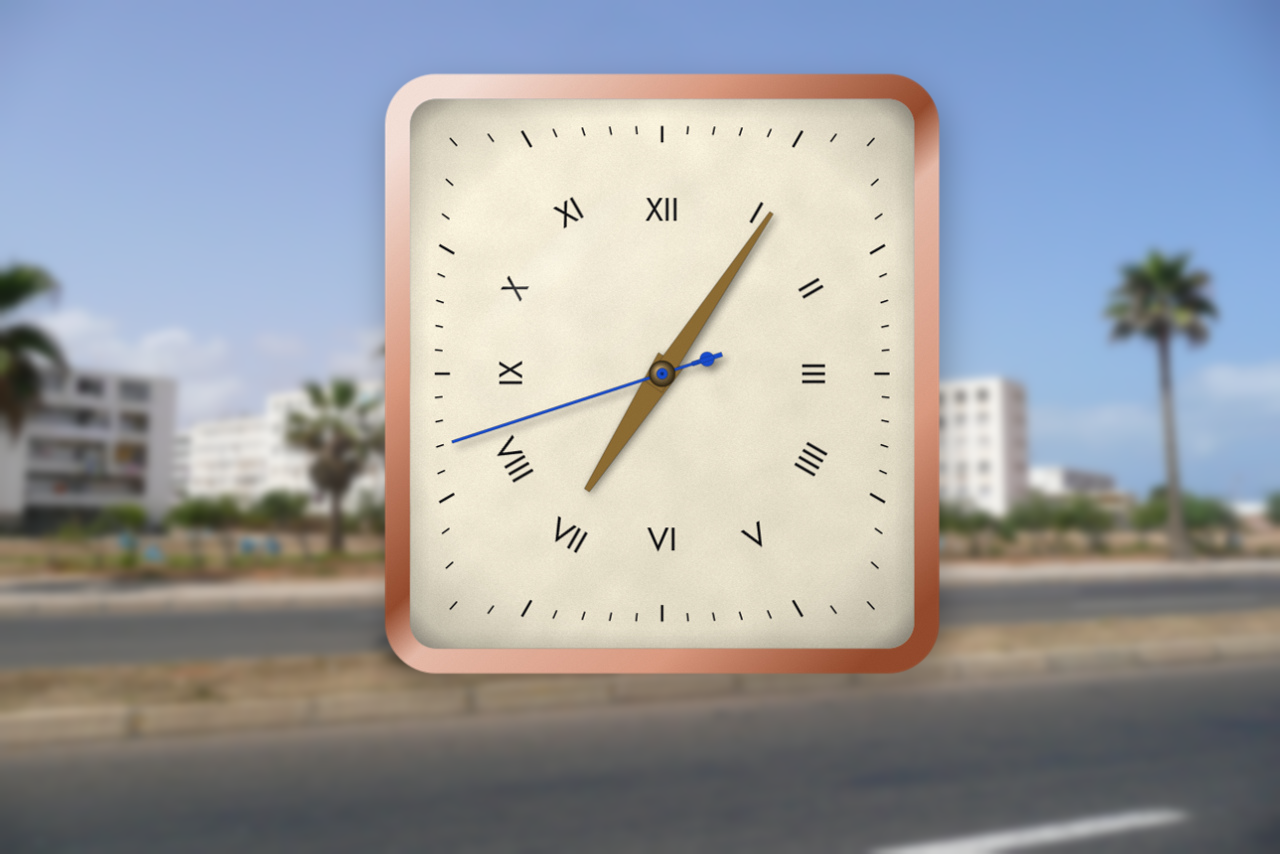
**7:05:42**
